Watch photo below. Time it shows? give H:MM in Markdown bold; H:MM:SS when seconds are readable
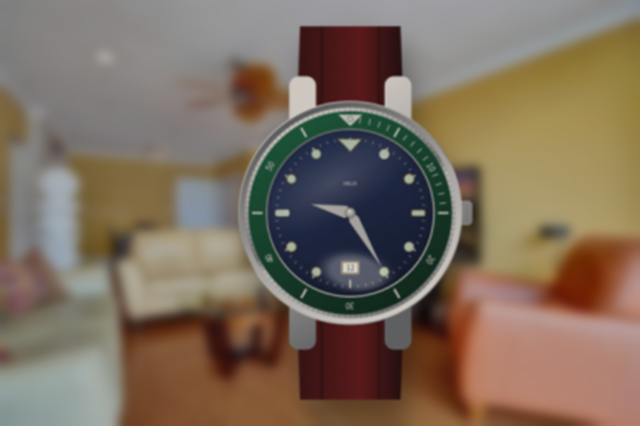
**9:25**
